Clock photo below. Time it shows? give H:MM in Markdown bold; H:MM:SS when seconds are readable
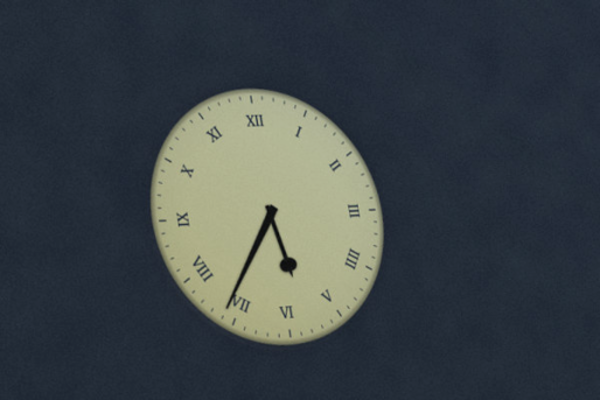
**5:36**
